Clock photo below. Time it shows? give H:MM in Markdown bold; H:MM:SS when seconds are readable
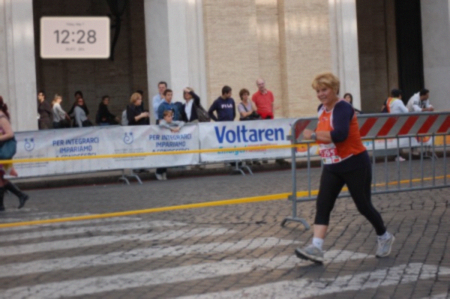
**12:28**
